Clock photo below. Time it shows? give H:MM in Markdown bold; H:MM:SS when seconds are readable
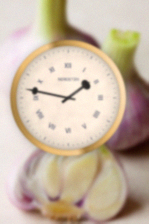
**1:47**
